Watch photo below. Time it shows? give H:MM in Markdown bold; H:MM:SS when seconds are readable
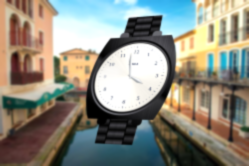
**3:58**
